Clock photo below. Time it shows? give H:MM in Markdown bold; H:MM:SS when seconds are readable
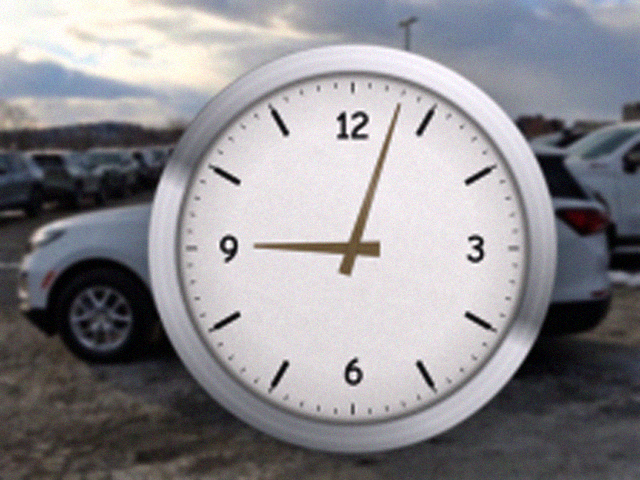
**9:03**
